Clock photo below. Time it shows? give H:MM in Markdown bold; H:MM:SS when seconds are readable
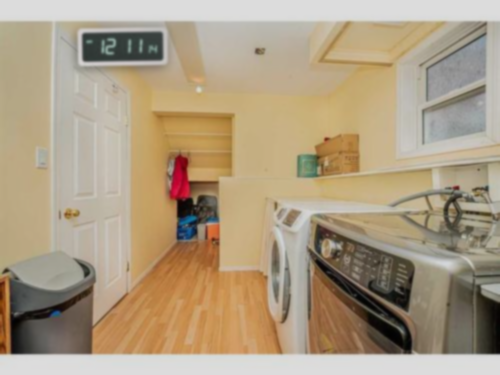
**12:11**
